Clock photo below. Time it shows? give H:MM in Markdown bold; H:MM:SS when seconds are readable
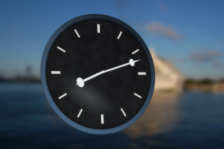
**8:12**
